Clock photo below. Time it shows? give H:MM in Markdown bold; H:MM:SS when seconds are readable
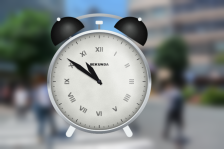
**10:51**
